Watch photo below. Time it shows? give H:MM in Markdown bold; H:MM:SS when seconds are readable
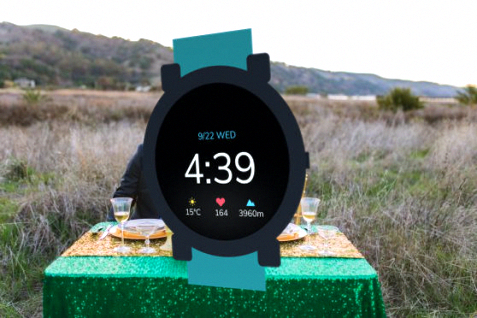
**4:39**
